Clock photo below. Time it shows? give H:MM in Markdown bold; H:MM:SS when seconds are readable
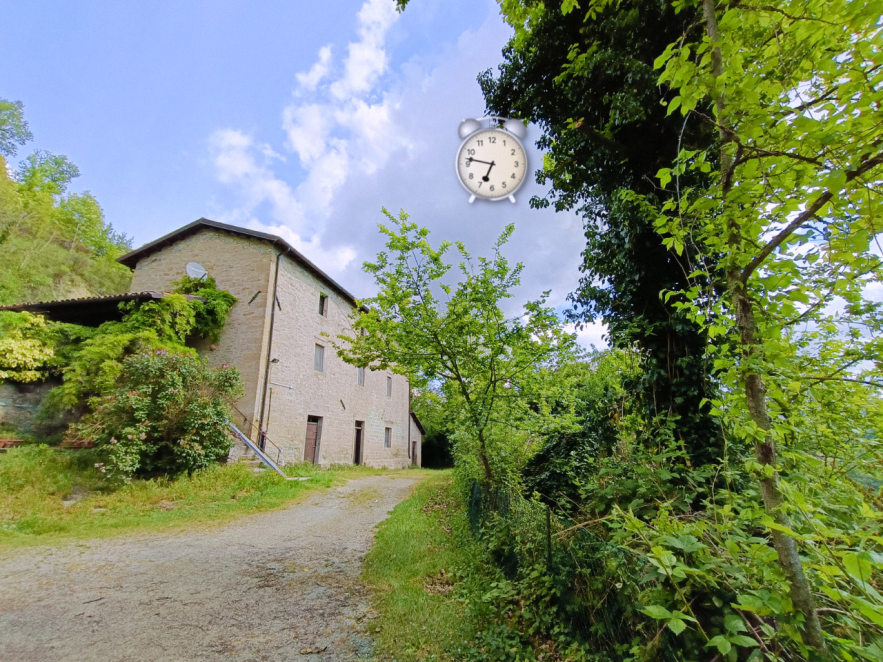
**6:47**
